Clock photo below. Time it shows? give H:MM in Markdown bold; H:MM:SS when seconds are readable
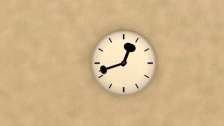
**12:42**
